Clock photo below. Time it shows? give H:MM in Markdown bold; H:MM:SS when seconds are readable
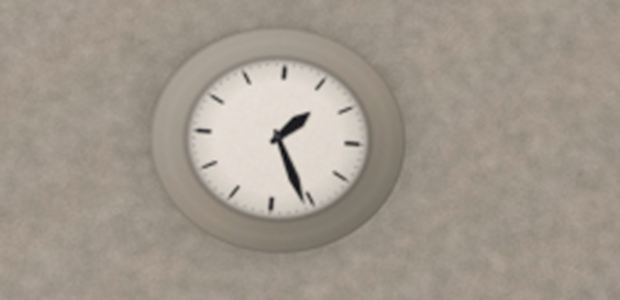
**1:26**
